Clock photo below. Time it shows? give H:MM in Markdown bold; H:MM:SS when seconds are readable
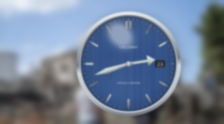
**2:42**
